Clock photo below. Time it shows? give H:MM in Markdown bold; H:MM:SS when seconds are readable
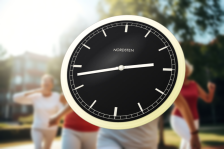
**2:43**
